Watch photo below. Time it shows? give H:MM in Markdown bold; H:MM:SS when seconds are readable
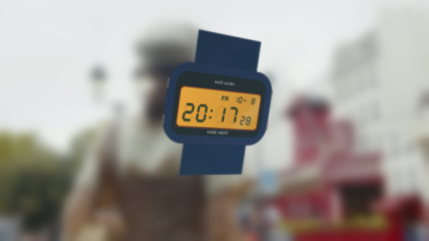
**20:17**
